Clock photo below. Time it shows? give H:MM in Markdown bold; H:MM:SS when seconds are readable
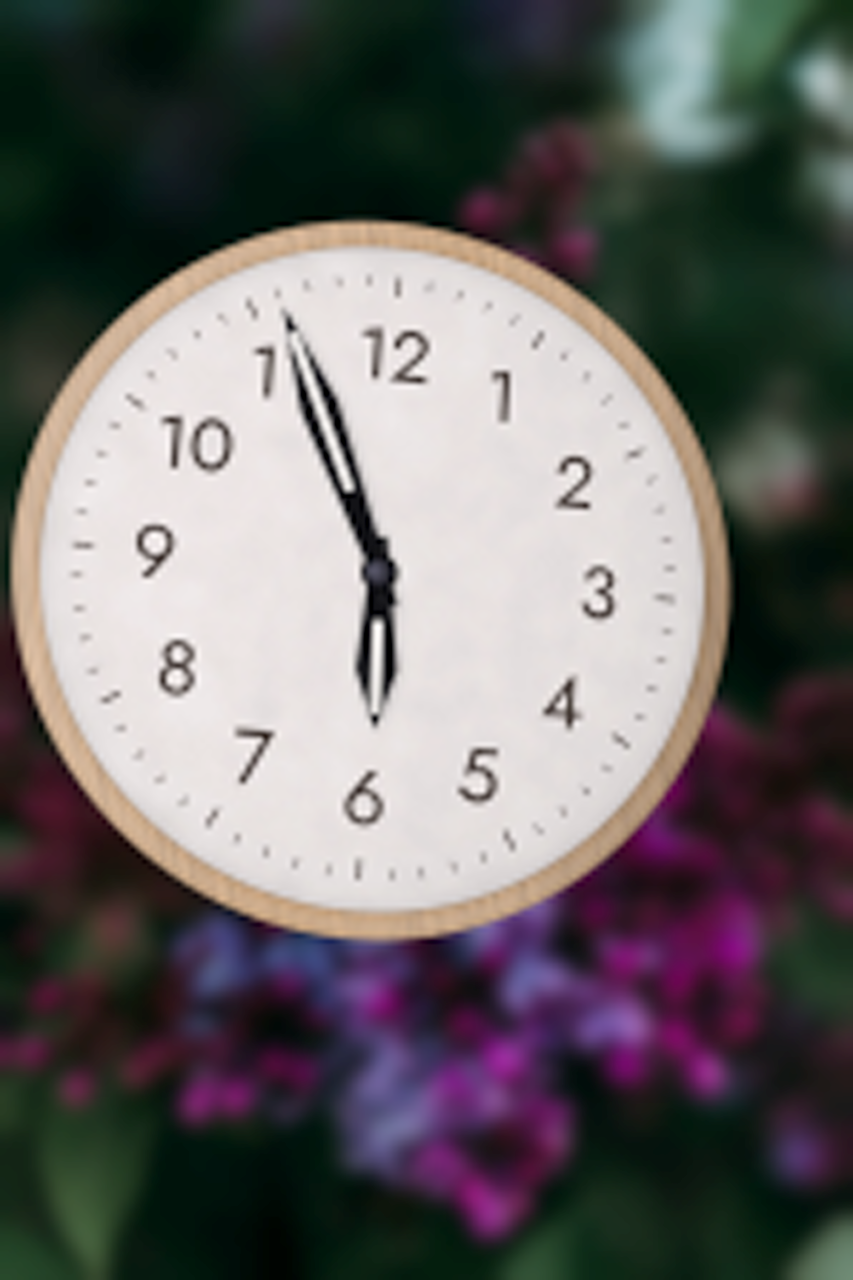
**5:56**
